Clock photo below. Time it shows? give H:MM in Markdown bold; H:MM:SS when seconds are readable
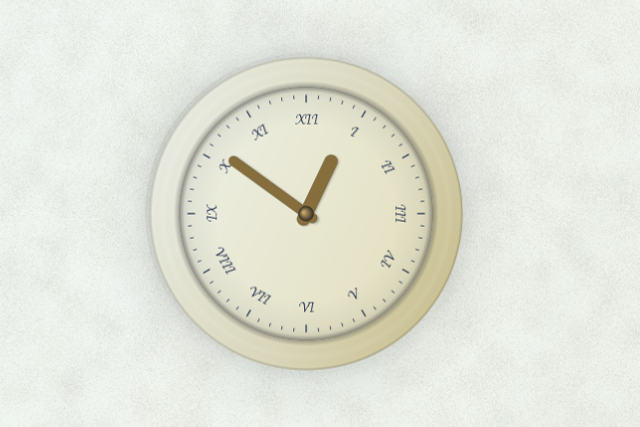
**12:51**
